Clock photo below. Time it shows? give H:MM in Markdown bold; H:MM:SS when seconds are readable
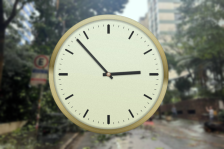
**2:53**
